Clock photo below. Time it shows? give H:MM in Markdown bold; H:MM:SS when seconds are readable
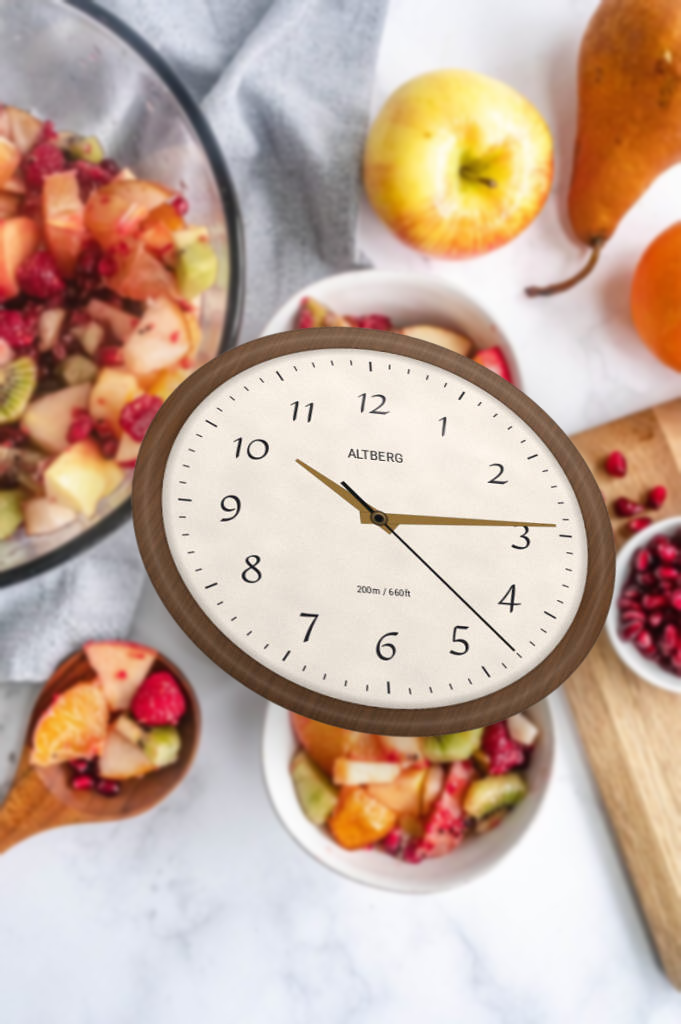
**10:14:23**
